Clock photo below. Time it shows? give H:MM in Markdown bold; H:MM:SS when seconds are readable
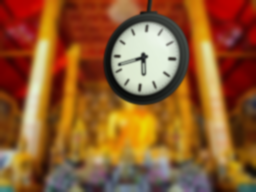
**5:42**
